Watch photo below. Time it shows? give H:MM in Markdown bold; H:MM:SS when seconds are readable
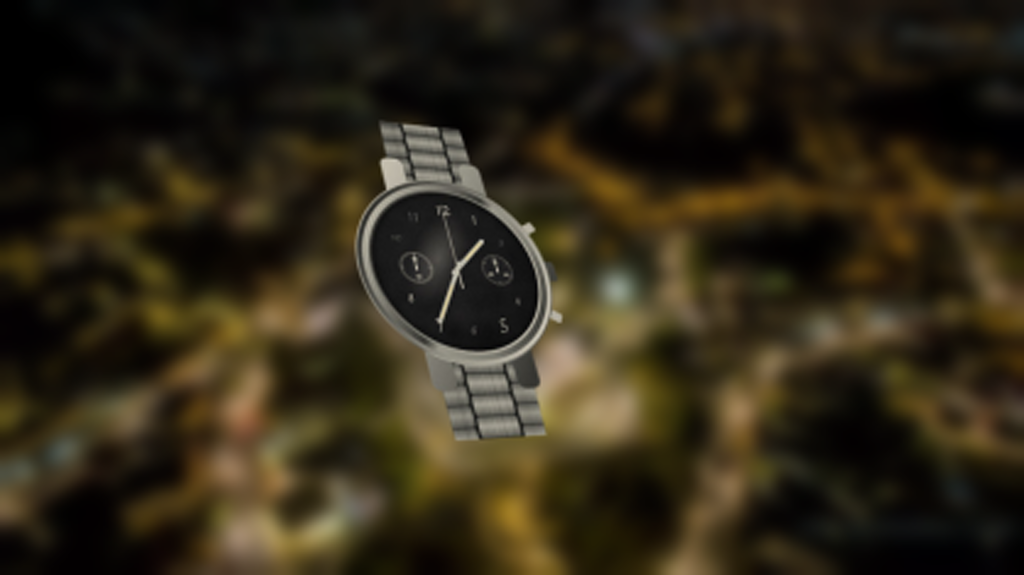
**1:35**
